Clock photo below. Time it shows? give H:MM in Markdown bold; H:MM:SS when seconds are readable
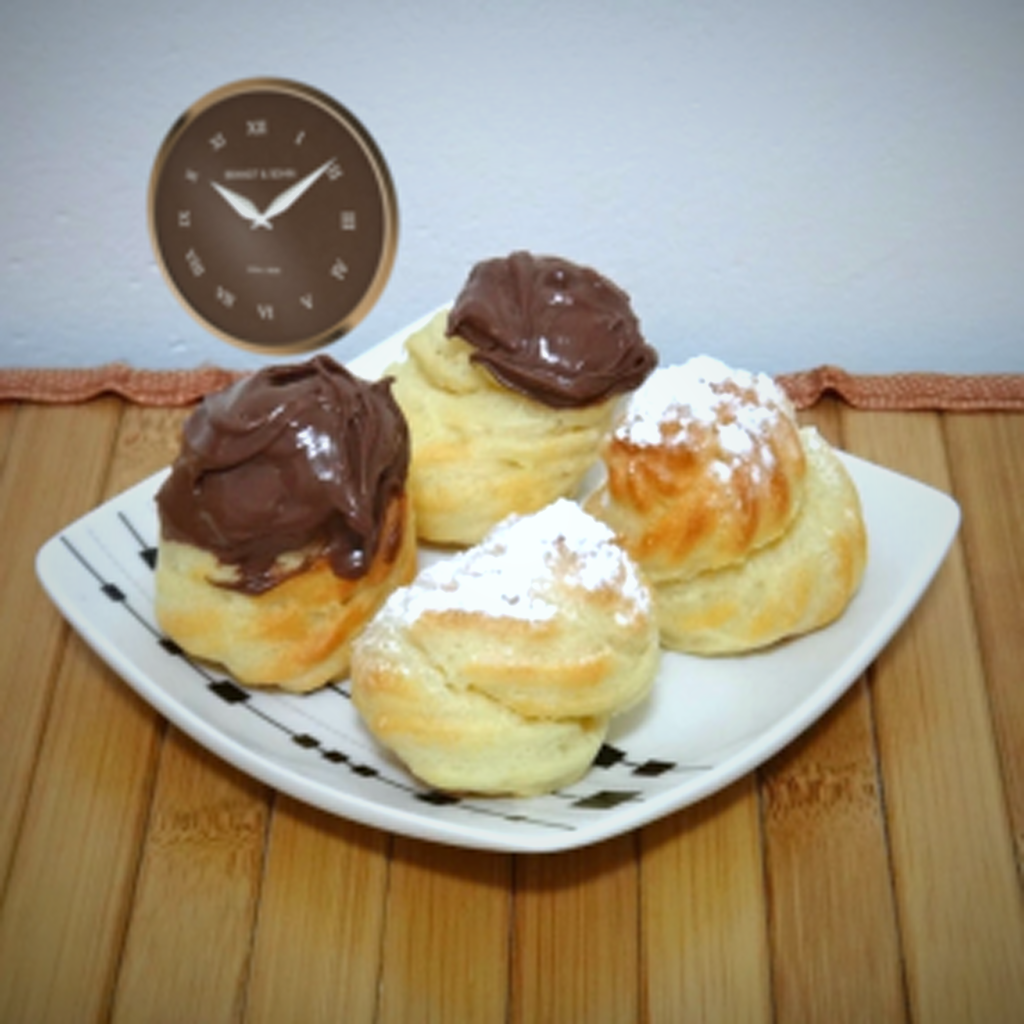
**10:09**
